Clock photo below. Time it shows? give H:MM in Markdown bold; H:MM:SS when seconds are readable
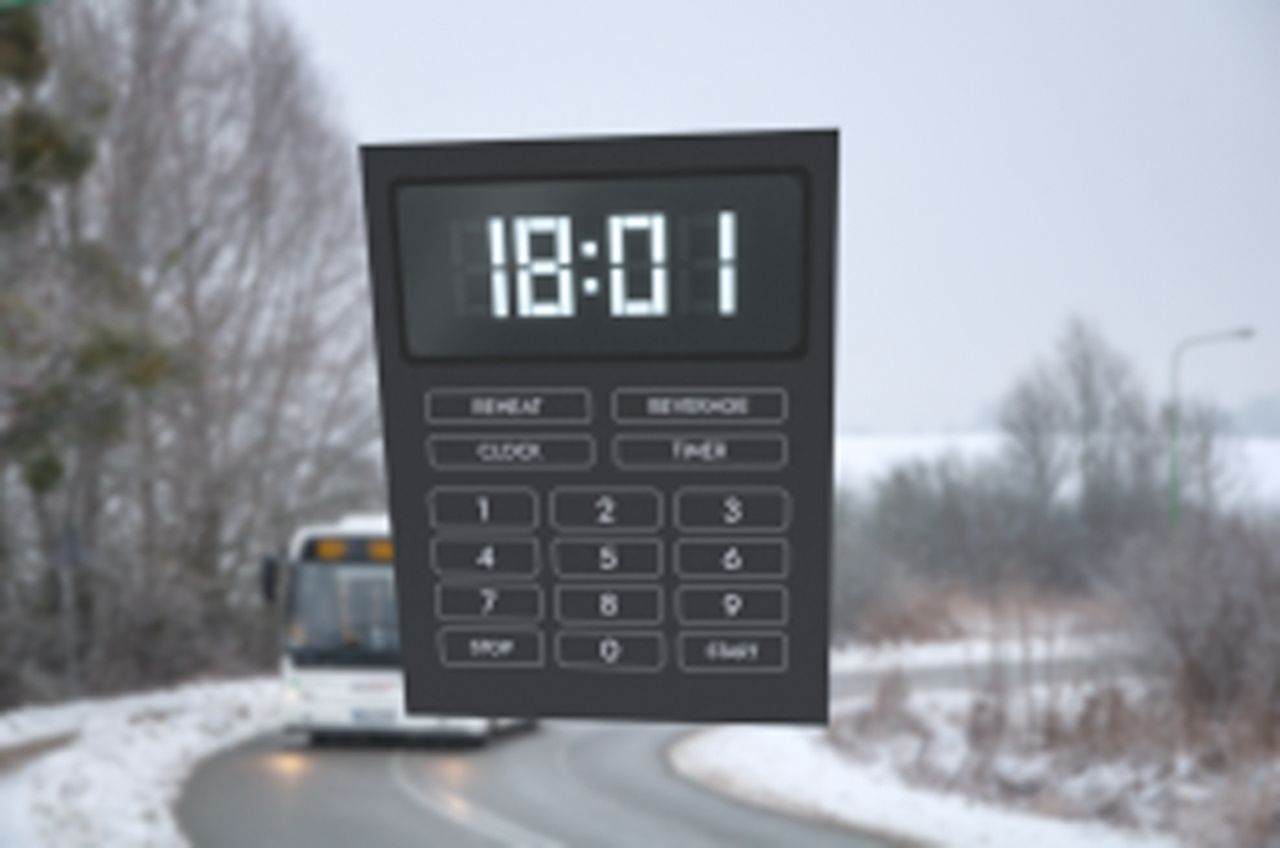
**18:01**
